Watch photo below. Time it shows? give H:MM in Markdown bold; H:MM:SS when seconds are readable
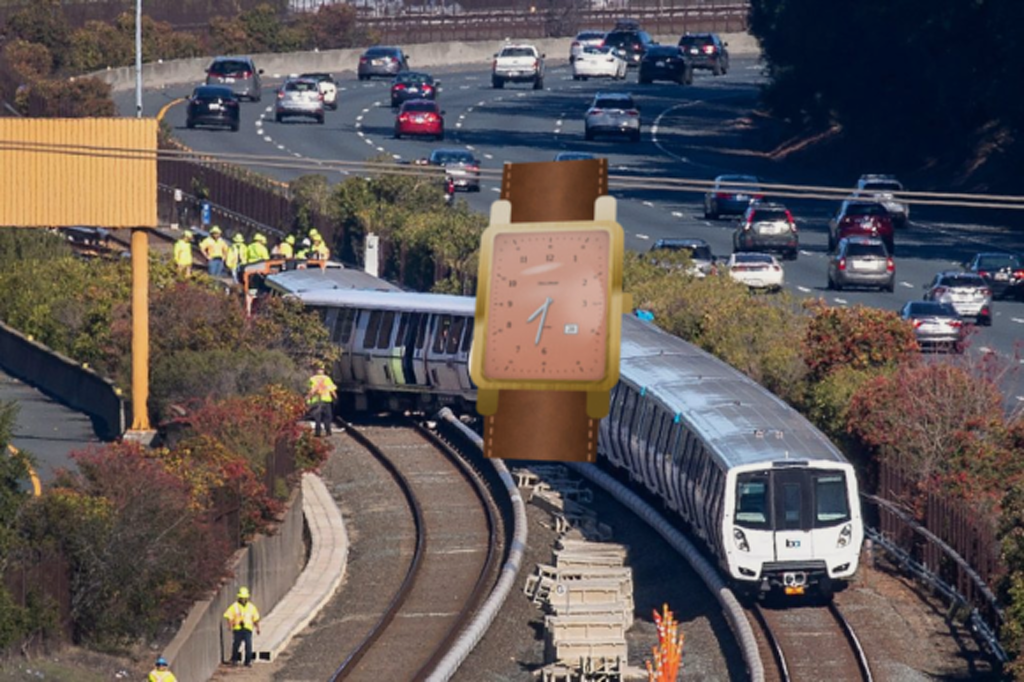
**7:32**
